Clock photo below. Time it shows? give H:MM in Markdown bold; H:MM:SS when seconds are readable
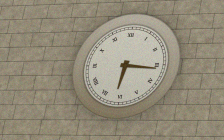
**6:16**
